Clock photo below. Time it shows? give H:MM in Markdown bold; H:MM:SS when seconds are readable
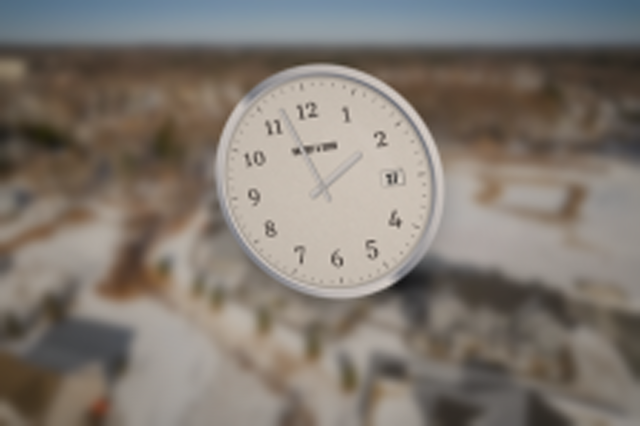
**1:57**
